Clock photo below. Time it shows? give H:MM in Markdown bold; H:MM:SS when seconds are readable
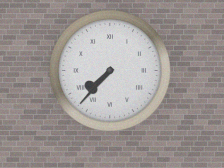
**7:37**
